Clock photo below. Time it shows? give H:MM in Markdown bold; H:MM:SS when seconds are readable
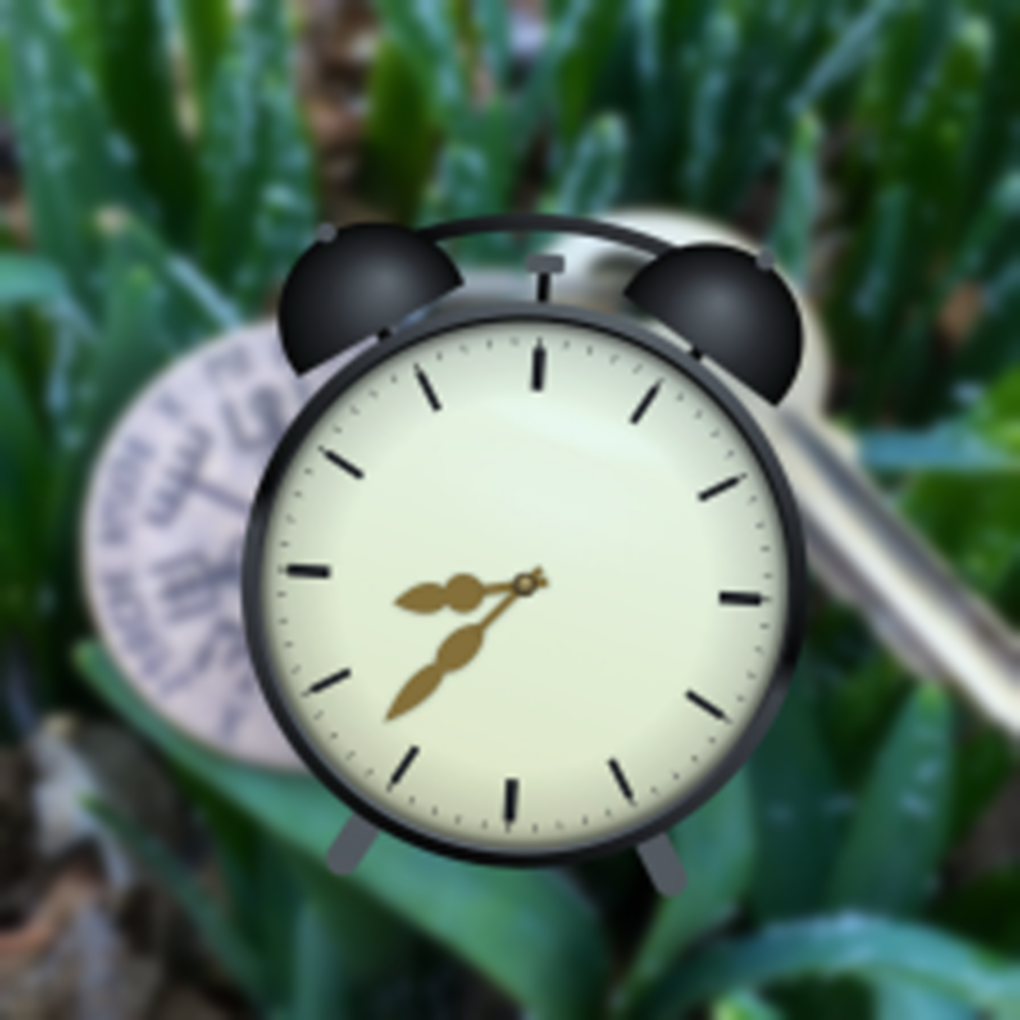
**8:37**
